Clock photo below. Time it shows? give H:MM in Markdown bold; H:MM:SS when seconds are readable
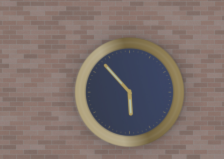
**5:53**
